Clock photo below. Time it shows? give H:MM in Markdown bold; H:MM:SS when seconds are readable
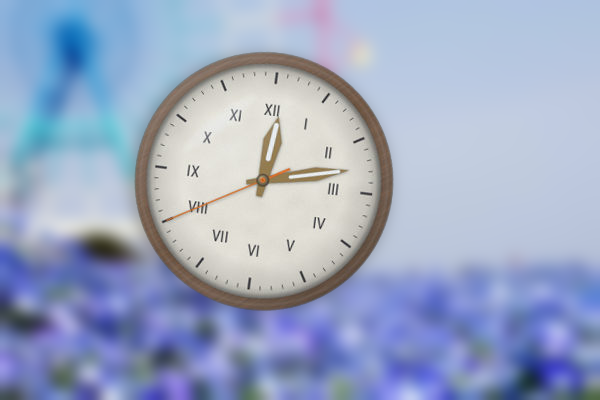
**12:12:40**
